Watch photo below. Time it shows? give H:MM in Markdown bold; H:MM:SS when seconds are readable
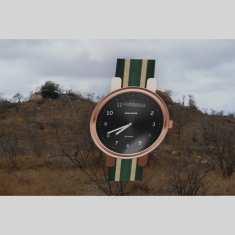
**7:41**
